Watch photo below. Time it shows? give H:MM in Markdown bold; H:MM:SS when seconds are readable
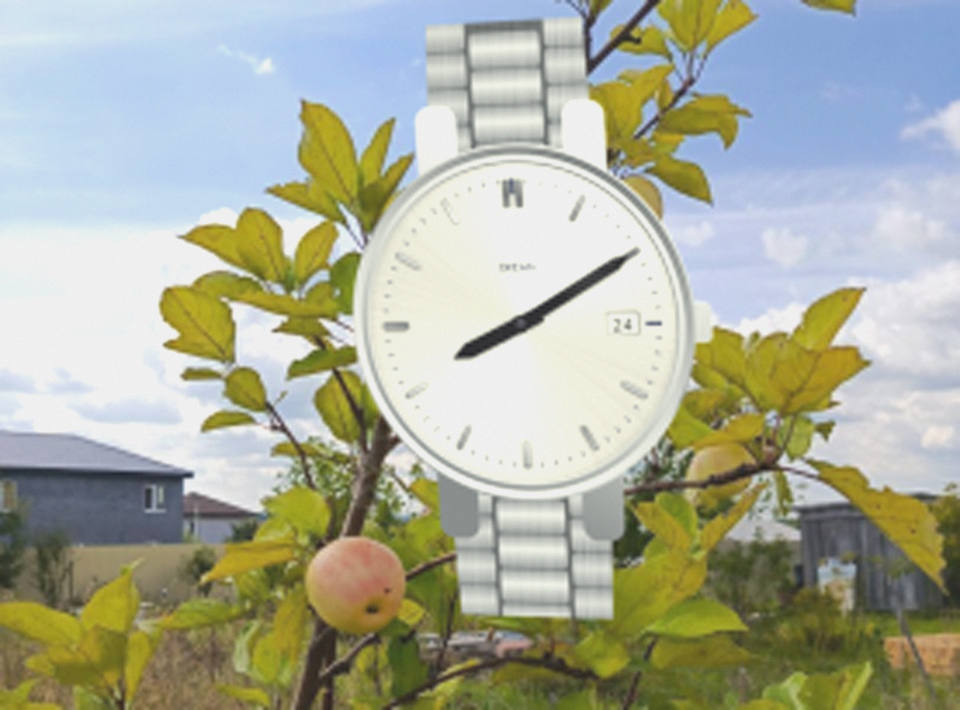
**8:10**
